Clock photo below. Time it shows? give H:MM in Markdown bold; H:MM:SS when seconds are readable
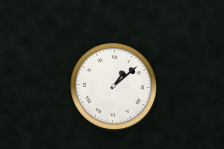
**1:08**
